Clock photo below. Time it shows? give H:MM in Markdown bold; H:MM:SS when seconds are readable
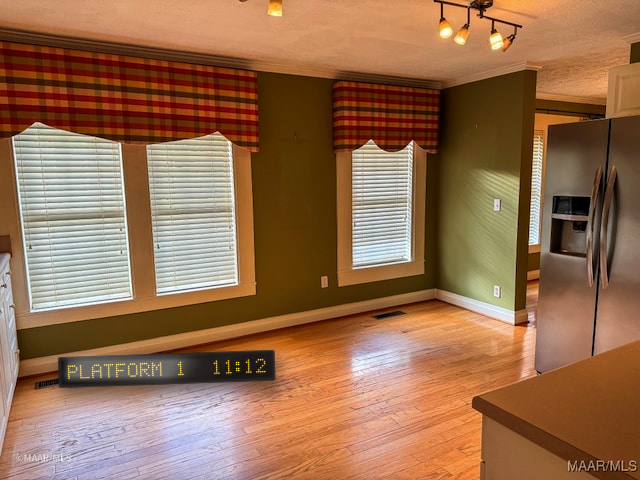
**11:12**
